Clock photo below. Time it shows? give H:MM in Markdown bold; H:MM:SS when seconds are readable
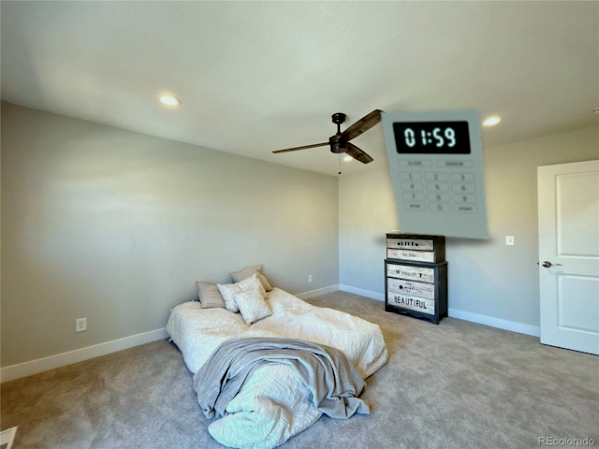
**1:59**
